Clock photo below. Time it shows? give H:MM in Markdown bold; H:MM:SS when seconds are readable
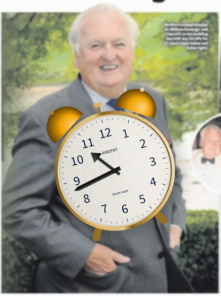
**10:43**
